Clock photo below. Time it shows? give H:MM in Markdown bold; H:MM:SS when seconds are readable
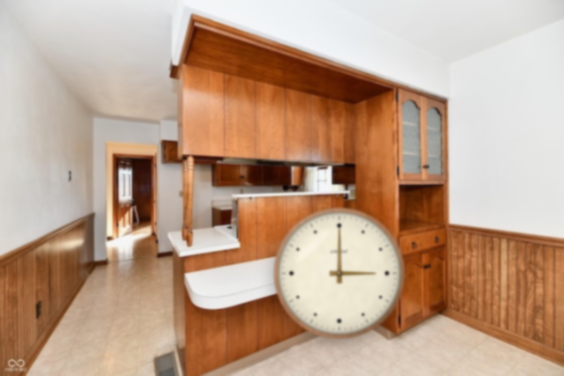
**3:00**
